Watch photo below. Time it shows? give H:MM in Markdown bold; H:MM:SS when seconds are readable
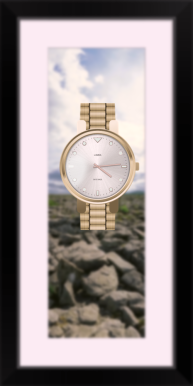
**4:14**
